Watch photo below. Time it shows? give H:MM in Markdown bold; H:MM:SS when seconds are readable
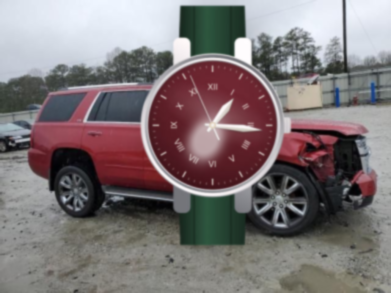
**1:15:56**
